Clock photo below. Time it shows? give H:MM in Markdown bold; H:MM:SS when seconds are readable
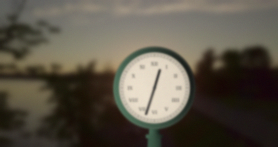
**12:33**
